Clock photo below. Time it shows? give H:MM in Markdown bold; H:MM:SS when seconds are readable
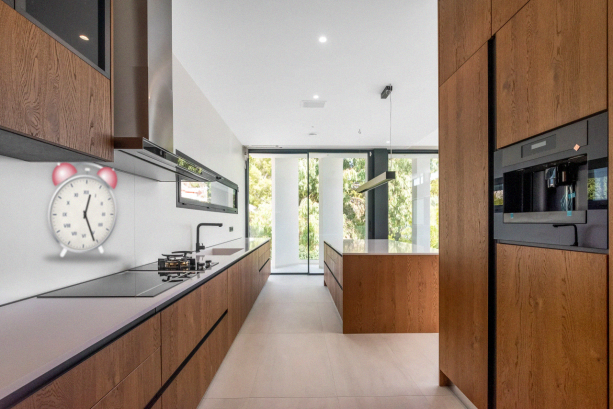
**12:26**
